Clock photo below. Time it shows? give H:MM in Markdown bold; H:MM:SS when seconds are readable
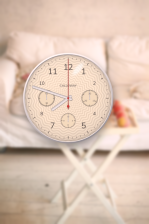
**7:48**
